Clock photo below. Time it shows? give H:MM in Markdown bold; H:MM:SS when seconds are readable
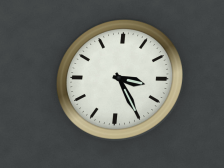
**3:25**
